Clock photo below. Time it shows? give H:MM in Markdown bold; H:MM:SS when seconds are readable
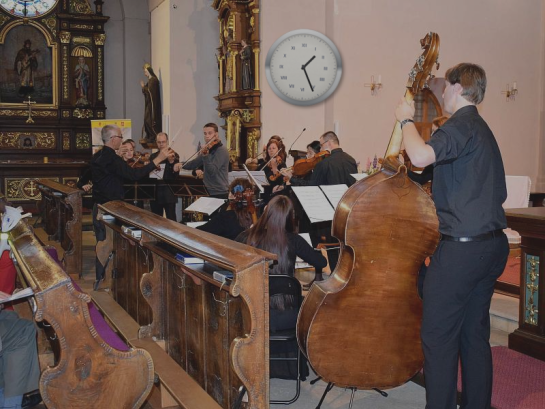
**1:26**
